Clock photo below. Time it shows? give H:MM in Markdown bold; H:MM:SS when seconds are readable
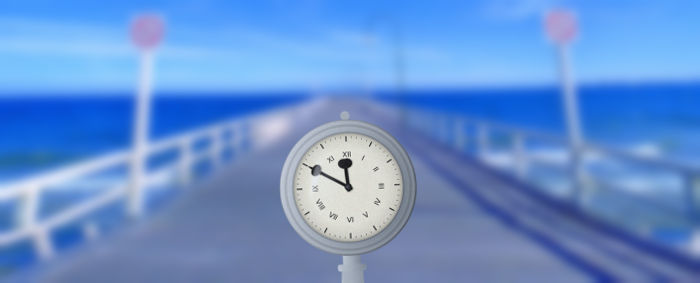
**11:50**
